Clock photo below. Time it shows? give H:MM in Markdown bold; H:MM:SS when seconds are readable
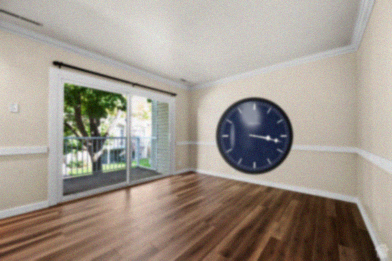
**3:17**
